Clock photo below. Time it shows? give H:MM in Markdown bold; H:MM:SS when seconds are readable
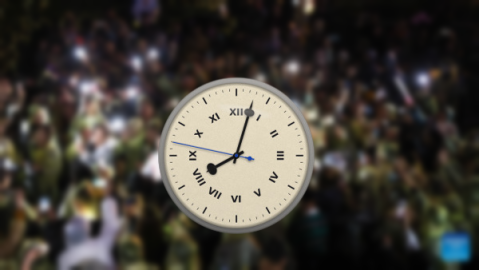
**8:02:47**
